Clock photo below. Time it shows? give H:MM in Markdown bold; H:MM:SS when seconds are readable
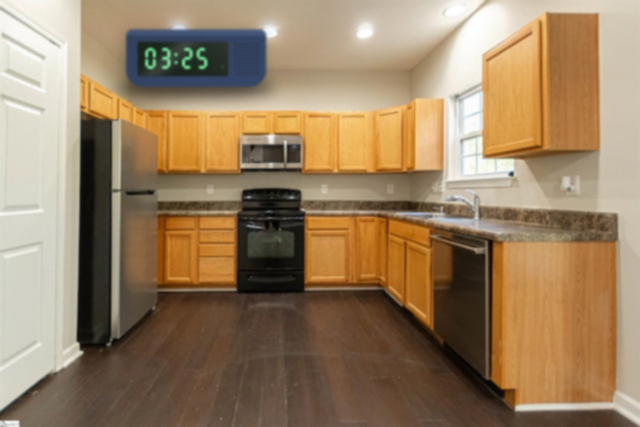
**3:25**
